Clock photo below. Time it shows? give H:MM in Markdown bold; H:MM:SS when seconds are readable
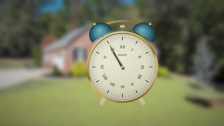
**10:55**
